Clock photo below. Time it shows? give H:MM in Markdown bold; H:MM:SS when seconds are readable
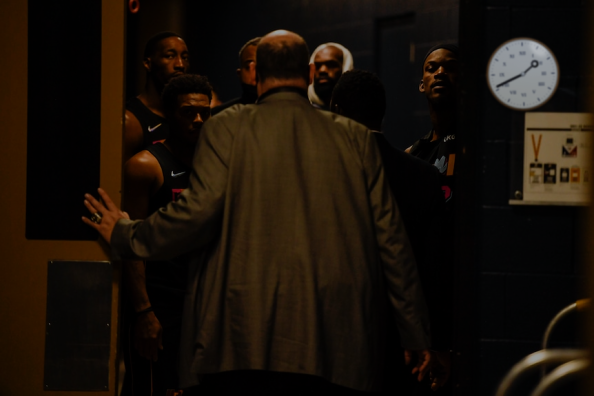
**1:41**
